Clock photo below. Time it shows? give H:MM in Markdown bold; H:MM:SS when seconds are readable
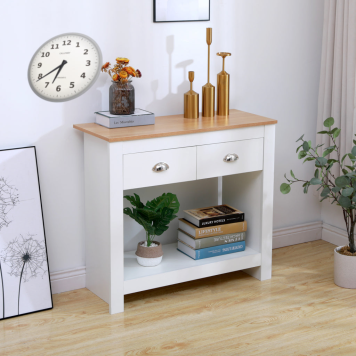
**6:39**
